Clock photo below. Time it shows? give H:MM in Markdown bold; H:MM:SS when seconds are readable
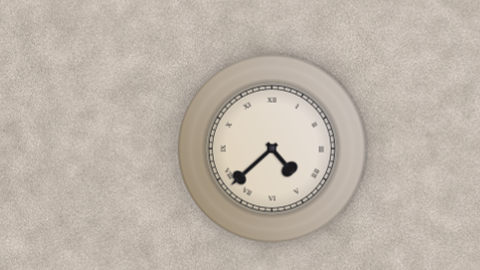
**4:38**
